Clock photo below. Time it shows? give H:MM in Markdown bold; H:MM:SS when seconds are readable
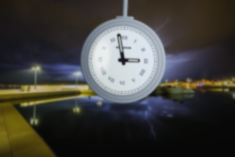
**2:58**
